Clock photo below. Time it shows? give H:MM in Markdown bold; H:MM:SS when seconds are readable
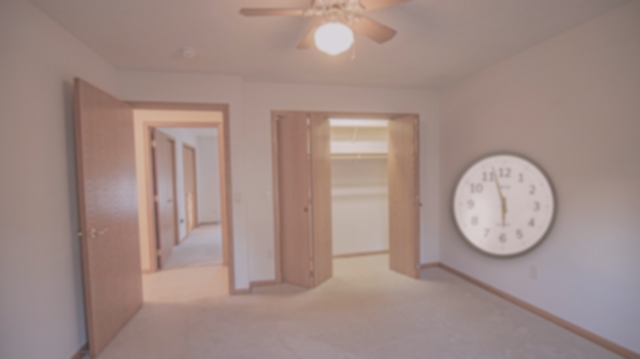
**5:57**
